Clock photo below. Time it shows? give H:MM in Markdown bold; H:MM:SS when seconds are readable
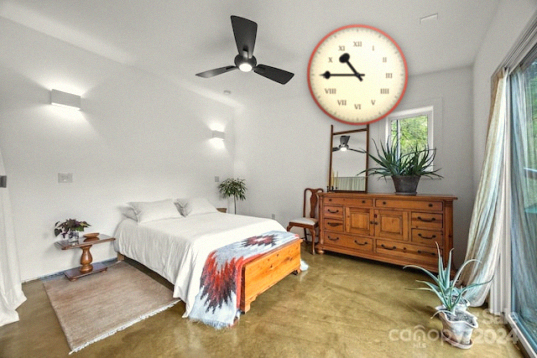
**10:45**
